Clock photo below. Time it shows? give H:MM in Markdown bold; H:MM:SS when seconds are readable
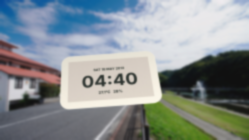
**4:40**
